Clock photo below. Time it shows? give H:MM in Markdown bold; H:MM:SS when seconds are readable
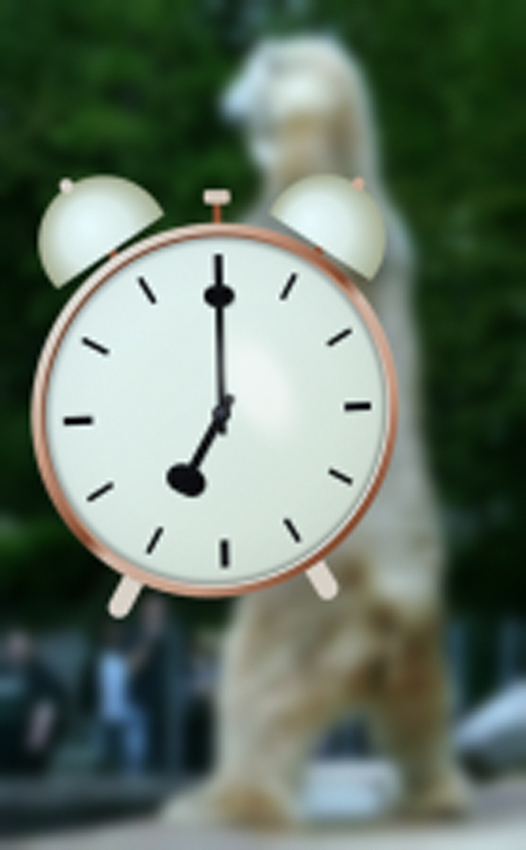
**7:00**
